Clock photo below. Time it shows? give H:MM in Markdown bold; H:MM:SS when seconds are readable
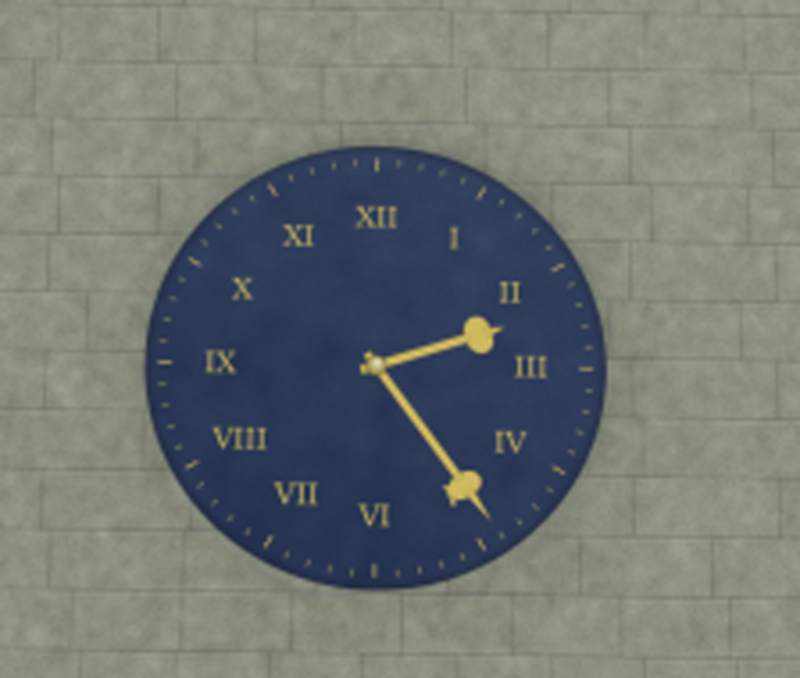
**2:24**
